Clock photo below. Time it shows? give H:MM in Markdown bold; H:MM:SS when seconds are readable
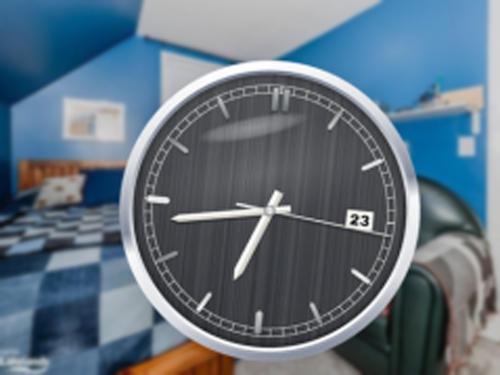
**6:43:16**
